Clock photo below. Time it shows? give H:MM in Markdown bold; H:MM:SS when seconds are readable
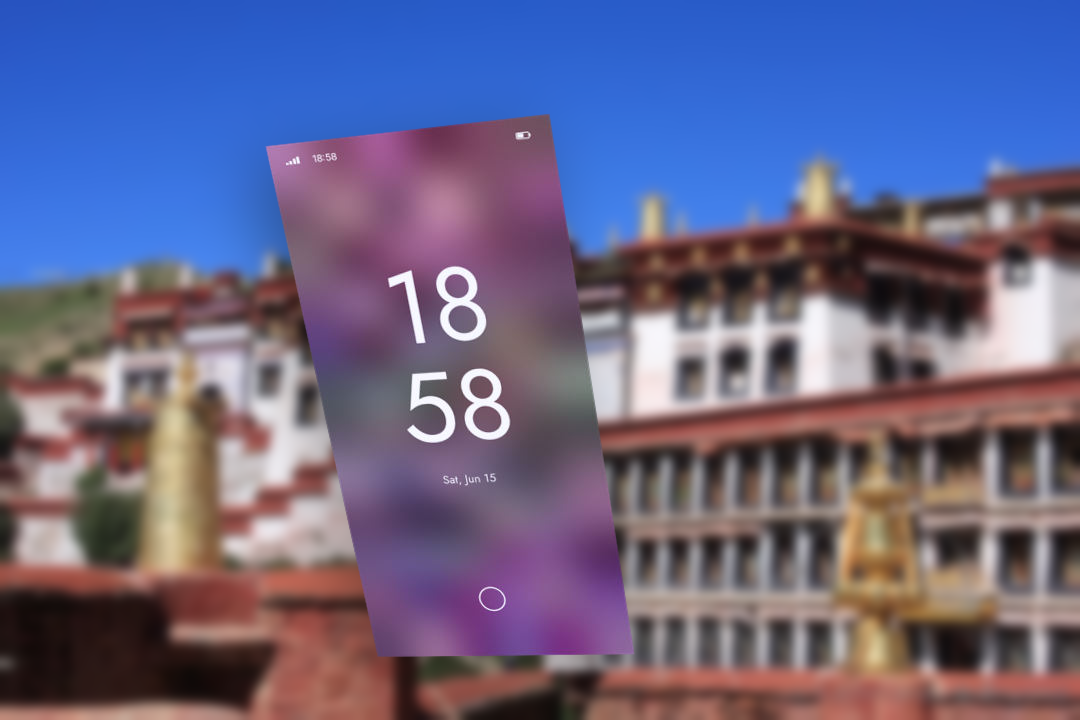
**18:58**
